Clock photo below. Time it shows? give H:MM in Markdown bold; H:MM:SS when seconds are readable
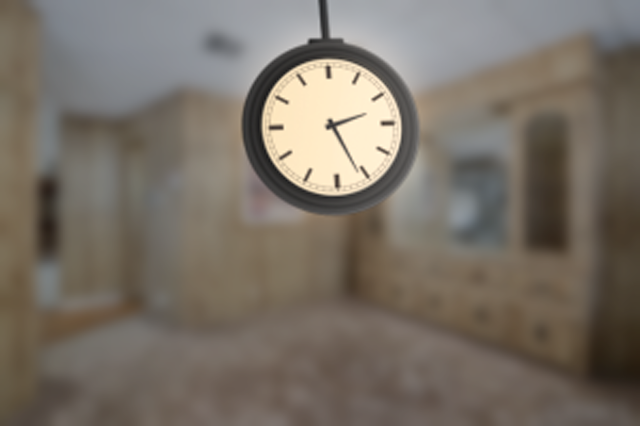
**2:26**
